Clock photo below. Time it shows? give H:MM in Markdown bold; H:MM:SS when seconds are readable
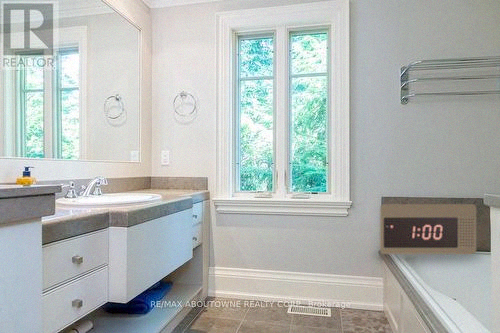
**1:00**
